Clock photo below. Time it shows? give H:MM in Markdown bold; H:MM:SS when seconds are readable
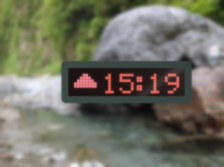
**15:19**
